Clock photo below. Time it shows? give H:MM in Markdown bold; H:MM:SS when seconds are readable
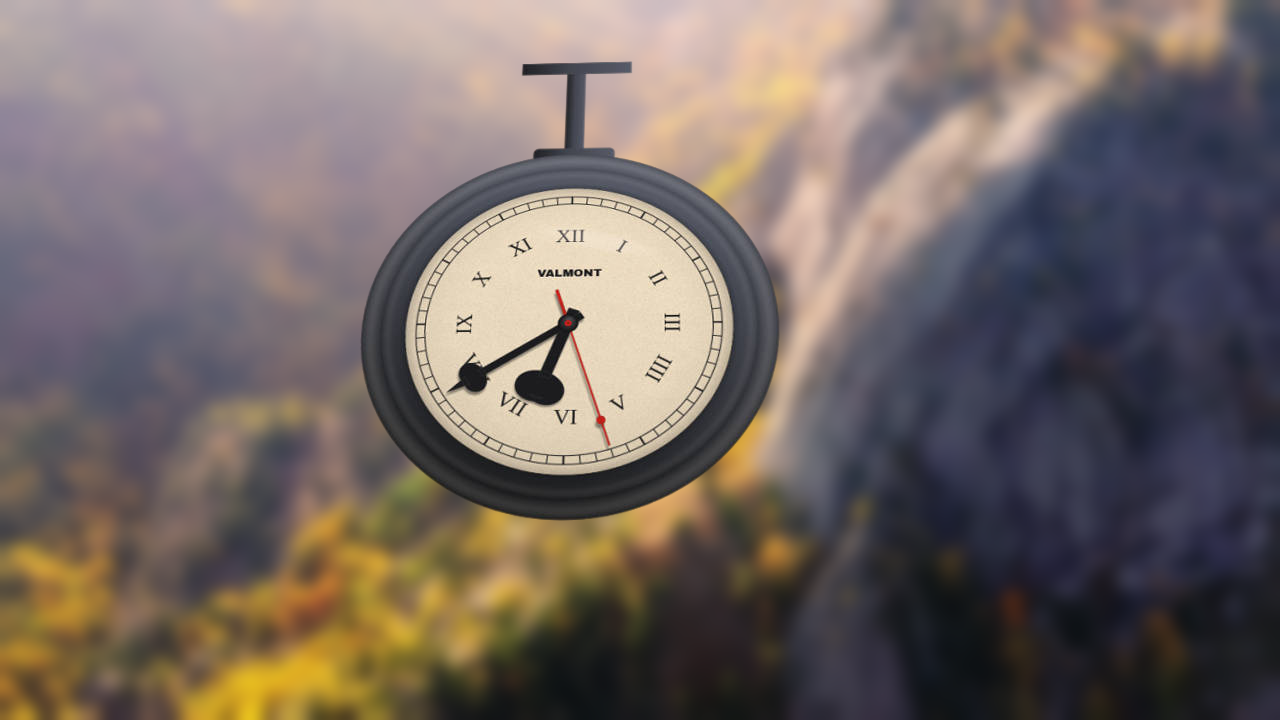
**6:39:27**
